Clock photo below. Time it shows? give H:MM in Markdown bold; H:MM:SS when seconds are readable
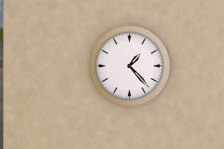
**1:23**
